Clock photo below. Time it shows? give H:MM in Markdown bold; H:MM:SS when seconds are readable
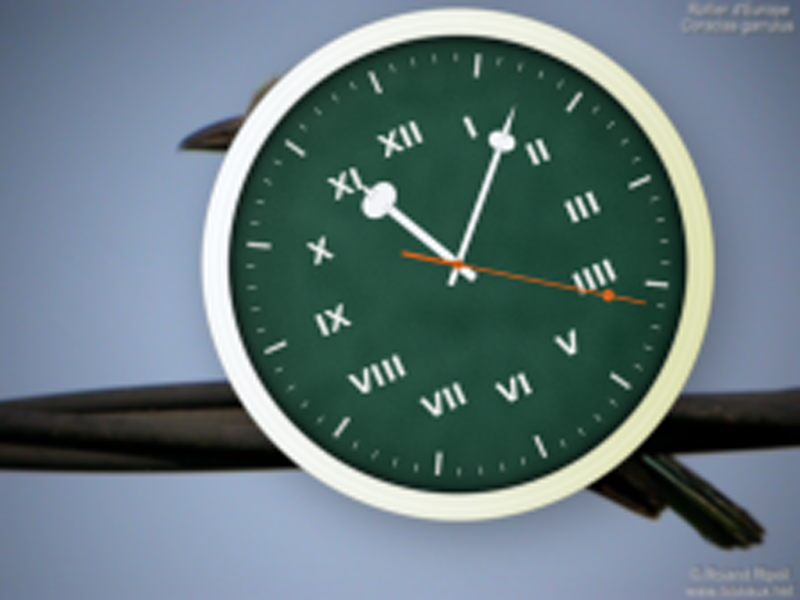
**11:07:21**
